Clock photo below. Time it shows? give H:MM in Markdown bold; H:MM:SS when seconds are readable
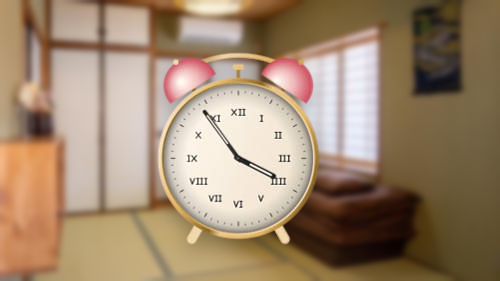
**3:54**
